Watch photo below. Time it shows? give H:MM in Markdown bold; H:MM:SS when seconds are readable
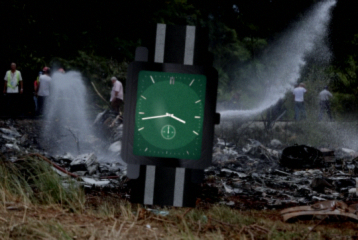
**3:43**
